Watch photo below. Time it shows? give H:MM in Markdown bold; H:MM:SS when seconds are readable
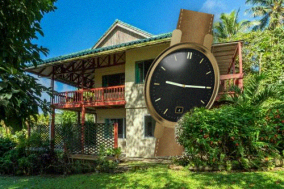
**9:15**
